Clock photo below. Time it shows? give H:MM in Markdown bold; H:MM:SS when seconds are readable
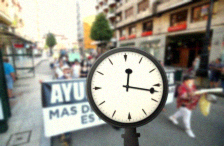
**12:17**
